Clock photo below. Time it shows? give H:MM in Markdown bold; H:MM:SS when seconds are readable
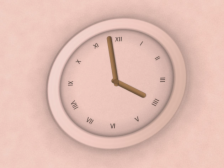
**3:58**
